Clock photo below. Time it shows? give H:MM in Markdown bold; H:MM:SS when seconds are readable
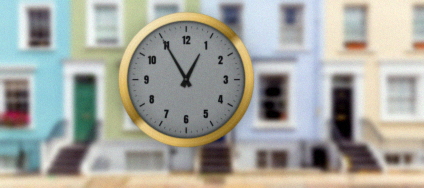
**12:55**
